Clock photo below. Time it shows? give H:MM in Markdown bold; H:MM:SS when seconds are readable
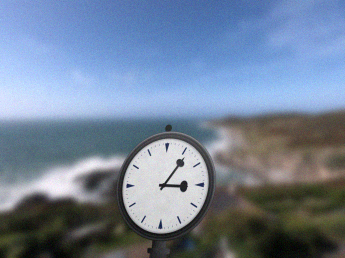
**3:06**
